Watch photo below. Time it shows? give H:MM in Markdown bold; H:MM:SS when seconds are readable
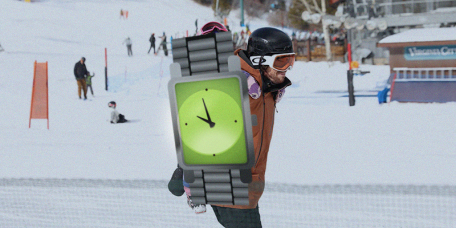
**9:58**
